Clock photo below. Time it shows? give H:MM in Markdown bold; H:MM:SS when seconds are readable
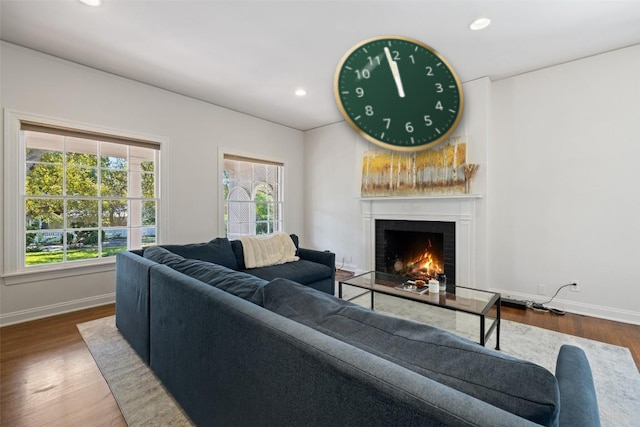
**11:59**
